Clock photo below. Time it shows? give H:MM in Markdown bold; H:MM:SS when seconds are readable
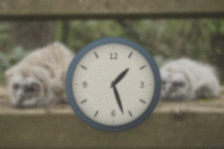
**1:27**
